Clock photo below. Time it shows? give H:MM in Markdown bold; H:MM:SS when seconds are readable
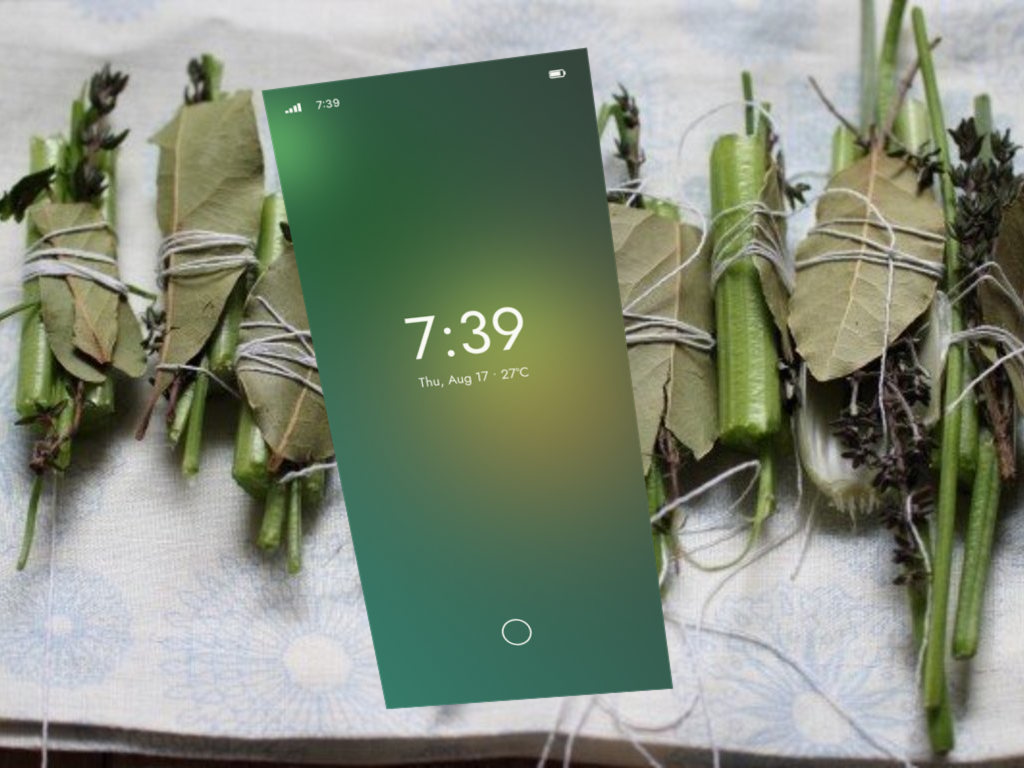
**7:39**
